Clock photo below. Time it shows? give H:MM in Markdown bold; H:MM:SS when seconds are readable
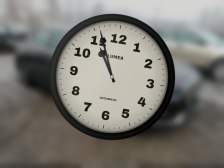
**10:56**
